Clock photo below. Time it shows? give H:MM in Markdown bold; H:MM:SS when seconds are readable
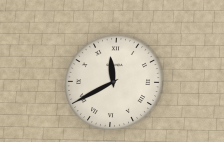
**11:40**
